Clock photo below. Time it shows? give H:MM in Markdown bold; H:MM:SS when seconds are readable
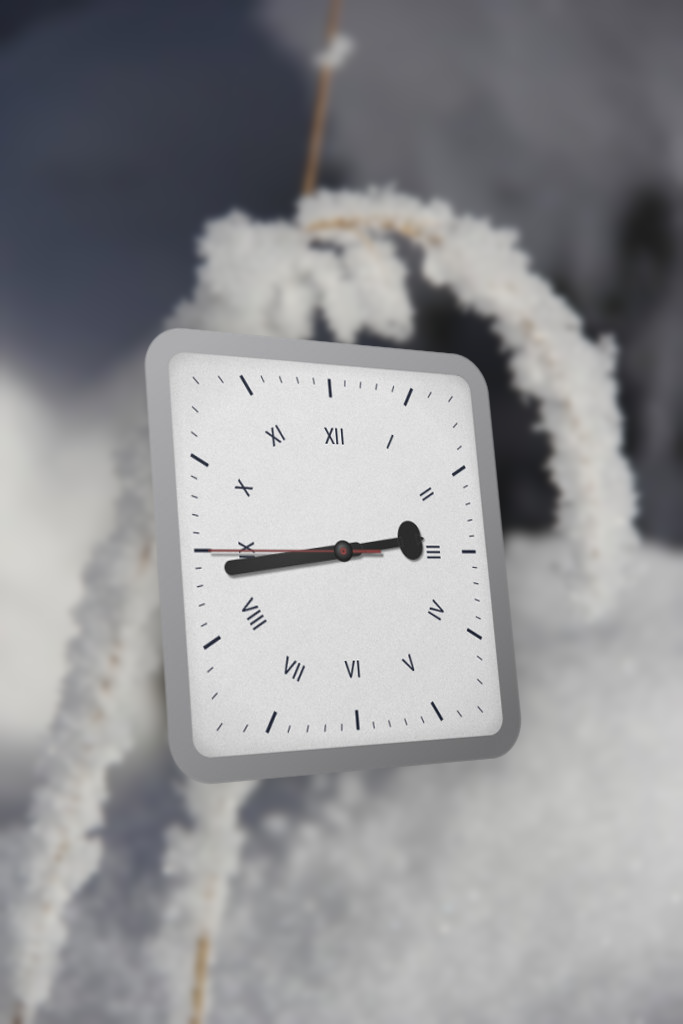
**2:43:45**
